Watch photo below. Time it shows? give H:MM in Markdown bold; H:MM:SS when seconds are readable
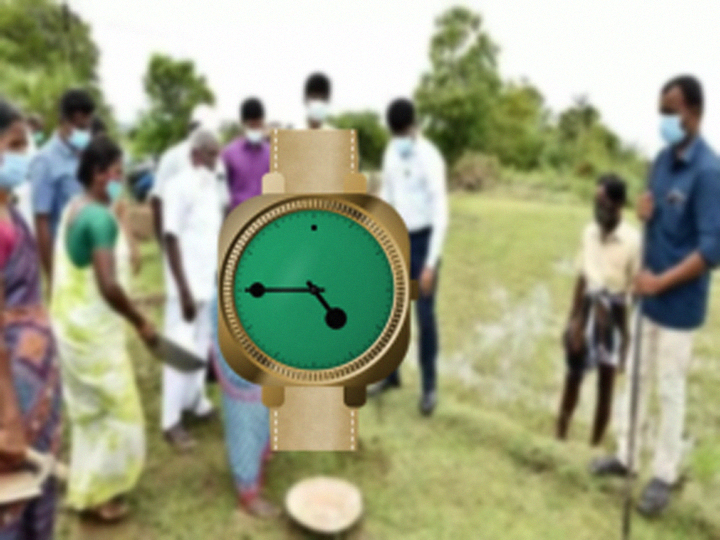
**4:45**
